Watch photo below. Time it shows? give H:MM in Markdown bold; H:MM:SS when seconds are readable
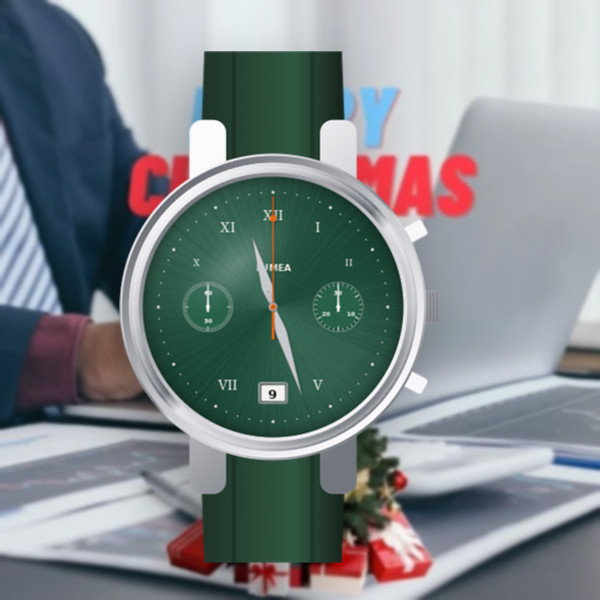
**11:27**
